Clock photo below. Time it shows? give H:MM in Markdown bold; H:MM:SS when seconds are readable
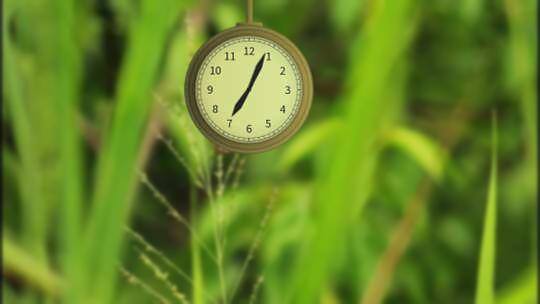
**7:04**
